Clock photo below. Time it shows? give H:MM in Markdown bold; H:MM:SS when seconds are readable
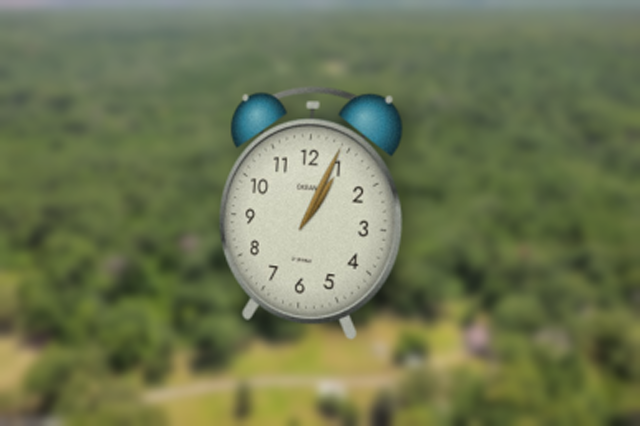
**1:04**
